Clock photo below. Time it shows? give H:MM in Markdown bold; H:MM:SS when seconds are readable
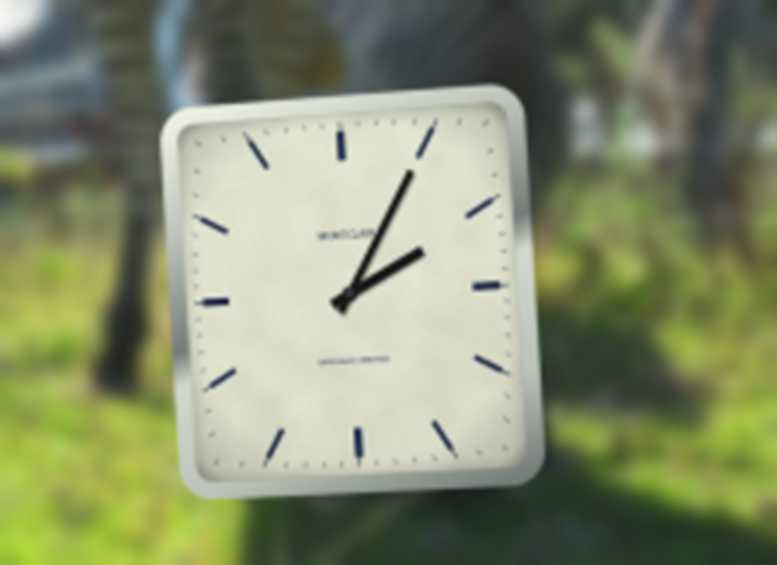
**2:05**
